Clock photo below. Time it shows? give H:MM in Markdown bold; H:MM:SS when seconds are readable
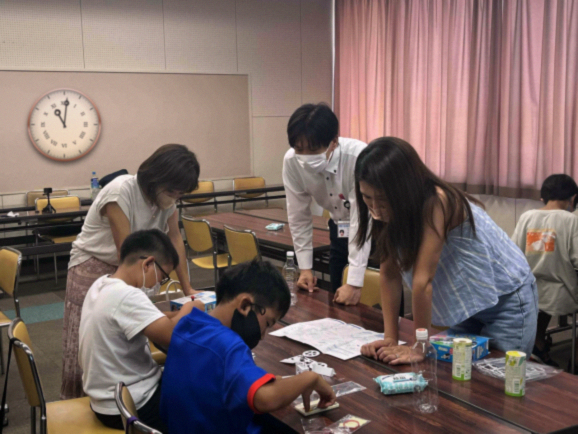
**11:01**
